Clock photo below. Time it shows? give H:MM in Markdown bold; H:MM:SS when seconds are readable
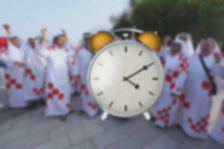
**4:10**
